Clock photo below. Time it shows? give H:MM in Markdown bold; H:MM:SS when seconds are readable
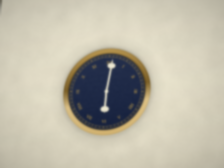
**6:01**
